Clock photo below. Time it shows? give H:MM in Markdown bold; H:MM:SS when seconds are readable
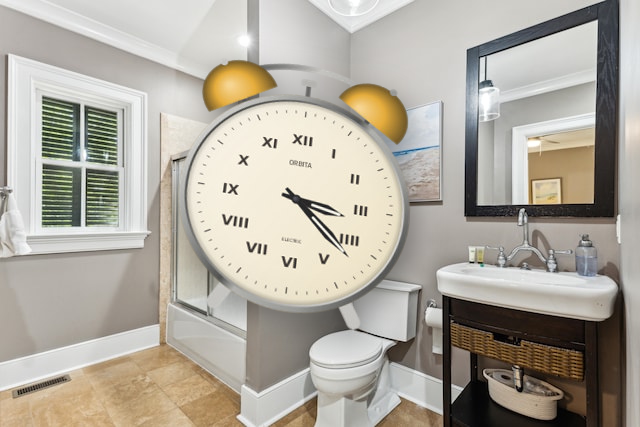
**3:22**
